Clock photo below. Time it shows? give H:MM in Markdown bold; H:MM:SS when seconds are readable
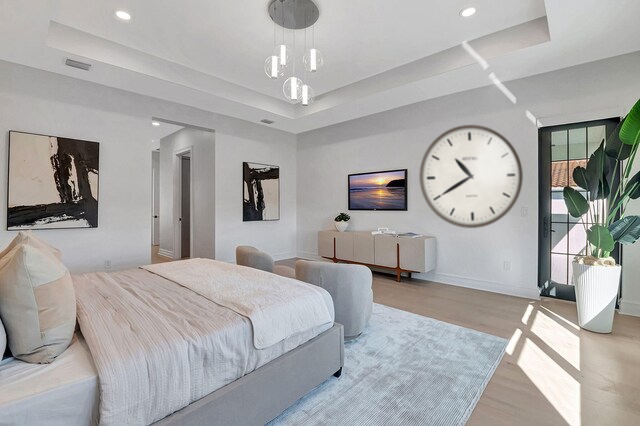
**10:40**
